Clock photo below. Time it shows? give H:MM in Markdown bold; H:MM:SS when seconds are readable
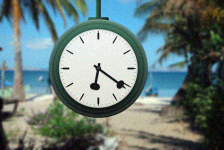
**6:21**
